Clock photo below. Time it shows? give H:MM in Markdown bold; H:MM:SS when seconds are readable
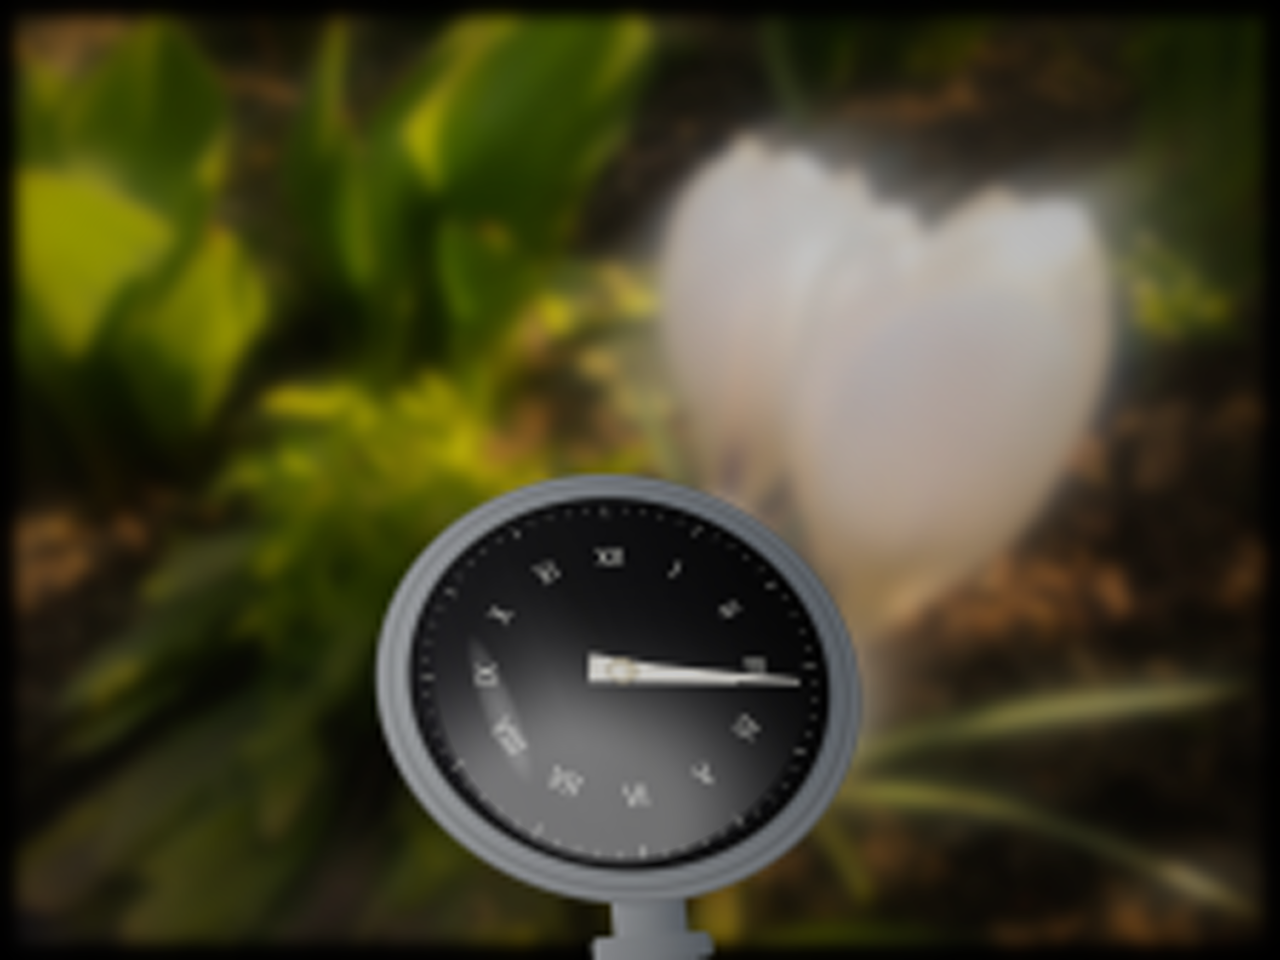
**3:16**
